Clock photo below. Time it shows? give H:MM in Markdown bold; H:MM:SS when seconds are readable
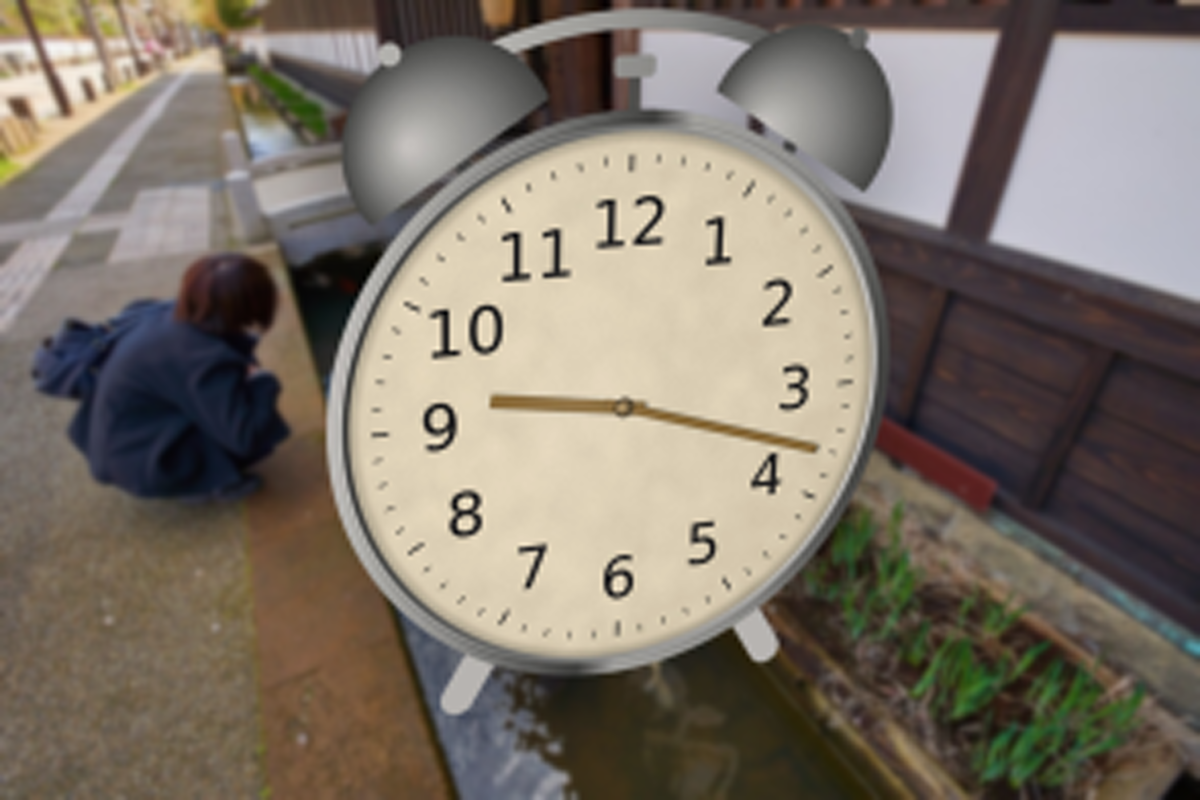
**9:18**
